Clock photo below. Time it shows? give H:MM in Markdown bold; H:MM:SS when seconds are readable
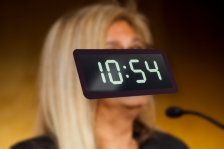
**10:54**
